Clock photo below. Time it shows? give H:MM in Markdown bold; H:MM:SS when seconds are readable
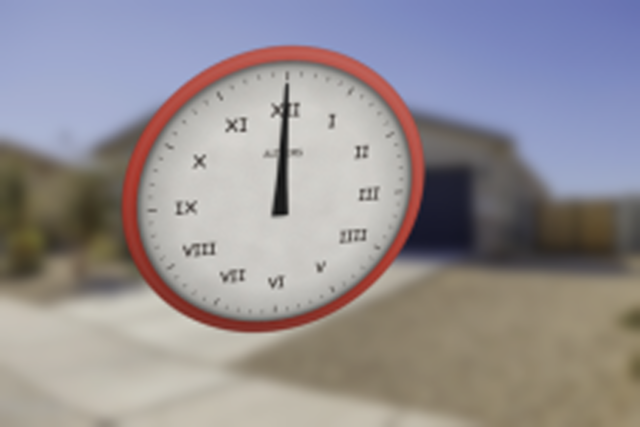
**12:00**
